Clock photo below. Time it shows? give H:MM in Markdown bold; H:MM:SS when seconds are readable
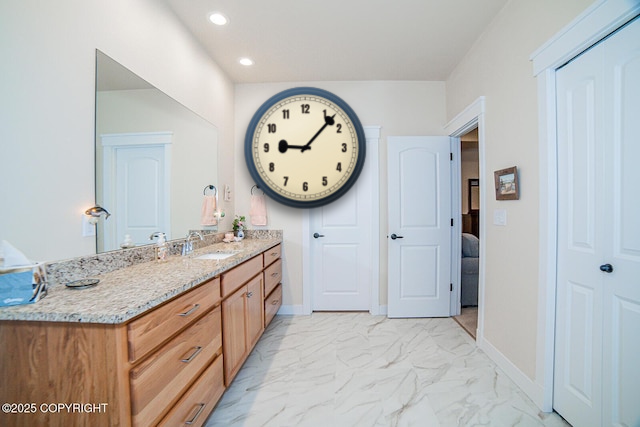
**9:07**
